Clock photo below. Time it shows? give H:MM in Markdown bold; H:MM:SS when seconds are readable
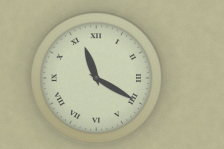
**11:20**
